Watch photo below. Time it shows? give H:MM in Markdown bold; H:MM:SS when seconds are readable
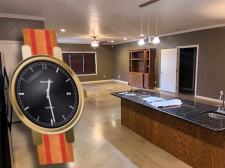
**12:29**
